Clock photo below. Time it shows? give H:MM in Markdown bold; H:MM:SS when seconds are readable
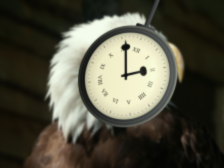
**1:56**
